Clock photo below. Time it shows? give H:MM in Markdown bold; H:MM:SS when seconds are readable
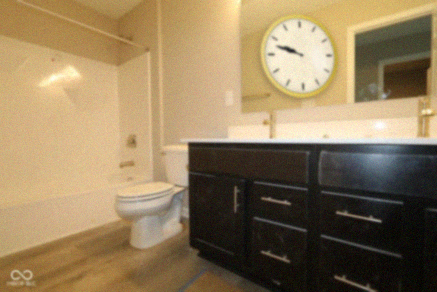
**9:48**
